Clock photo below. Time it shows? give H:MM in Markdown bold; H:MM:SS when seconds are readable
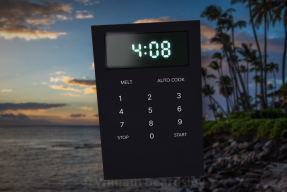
**4:08**
